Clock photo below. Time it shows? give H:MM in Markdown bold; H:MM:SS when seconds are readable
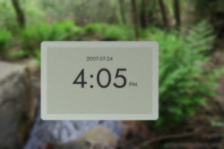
**4:05**
